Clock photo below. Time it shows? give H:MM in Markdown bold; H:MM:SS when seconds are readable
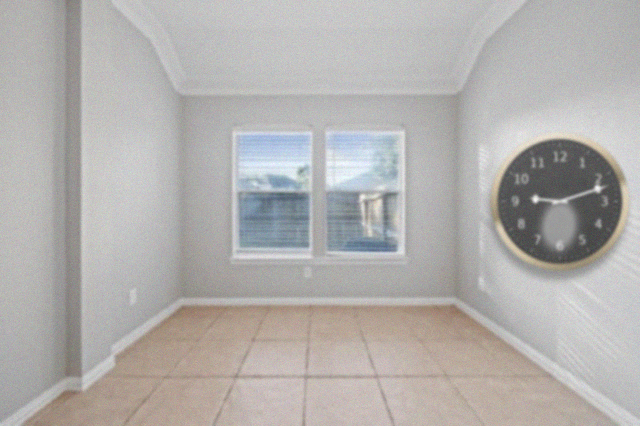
**9:12**
